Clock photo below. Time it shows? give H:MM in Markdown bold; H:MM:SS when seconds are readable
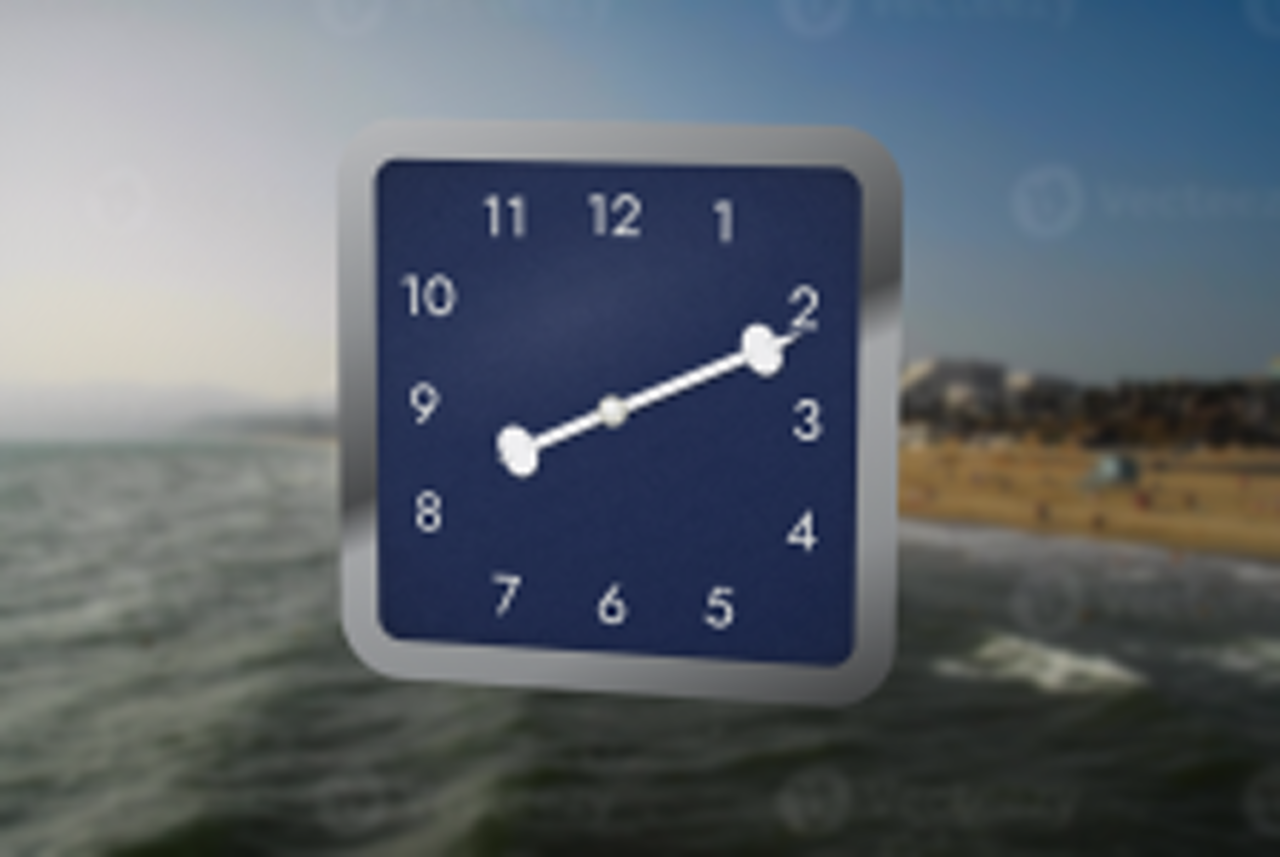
**8:11**
